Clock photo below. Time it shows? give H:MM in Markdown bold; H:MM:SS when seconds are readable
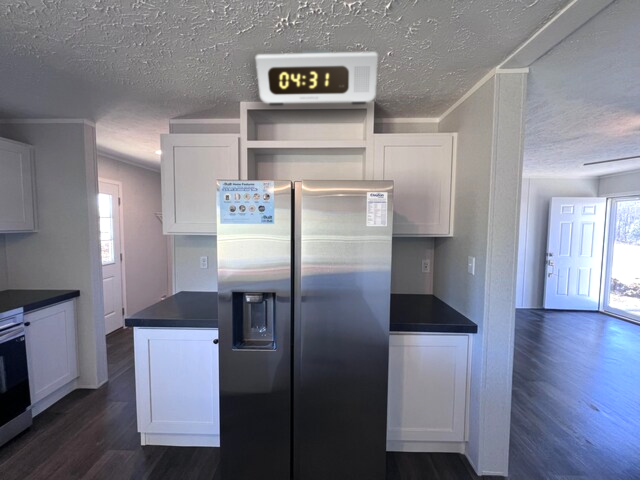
**4:31**
